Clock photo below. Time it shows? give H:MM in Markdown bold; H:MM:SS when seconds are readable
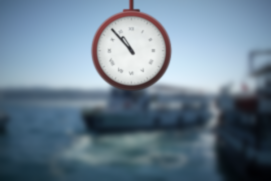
**10:53**
